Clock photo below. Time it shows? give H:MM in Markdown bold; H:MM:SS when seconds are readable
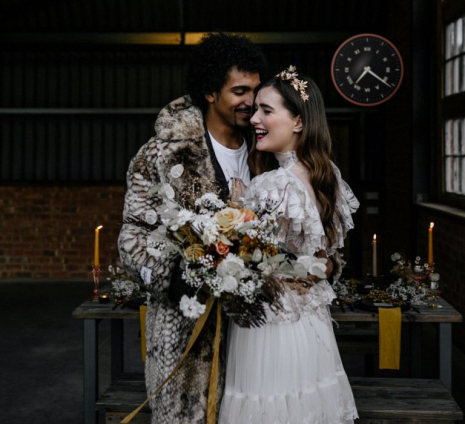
**7:21**
